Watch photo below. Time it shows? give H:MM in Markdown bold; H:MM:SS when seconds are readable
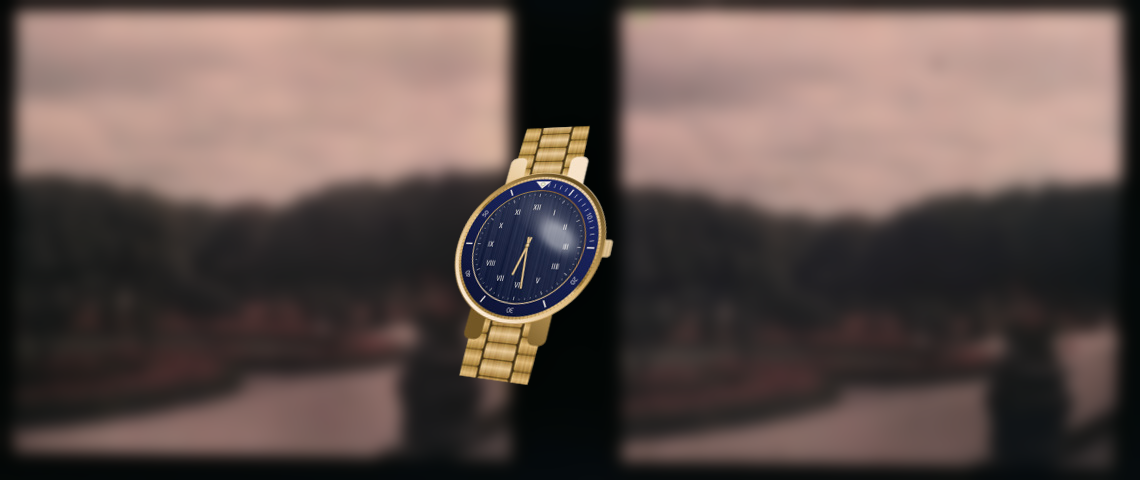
**6:29**
